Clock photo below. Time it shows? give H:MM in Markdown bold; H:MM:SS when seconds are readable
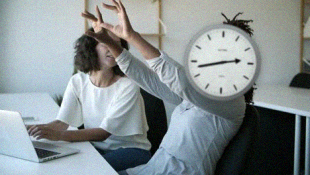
**2:43**
